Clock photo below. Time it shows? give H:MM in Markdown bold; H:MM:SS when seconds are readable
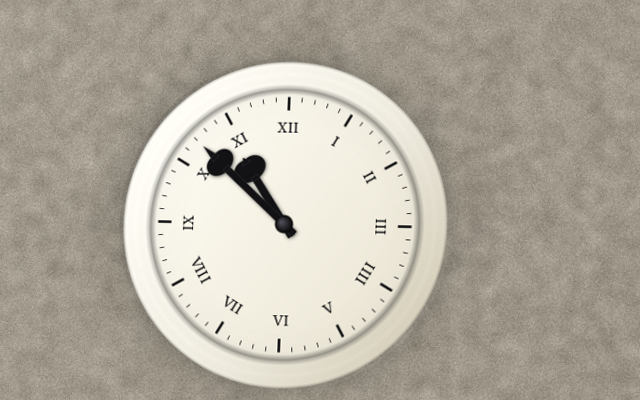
**10:52**
